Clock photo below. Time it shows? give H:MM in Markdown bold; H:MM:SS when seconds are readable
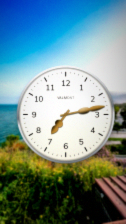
**7:13**
